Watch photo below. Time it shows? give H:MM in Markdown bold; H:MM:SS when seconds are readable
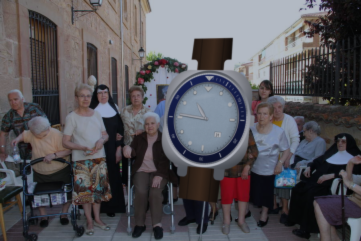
**10:46**
